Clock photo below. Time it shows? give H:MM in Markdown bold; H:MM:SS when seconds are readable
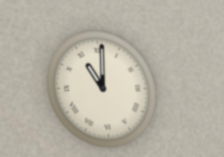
**11:01**
